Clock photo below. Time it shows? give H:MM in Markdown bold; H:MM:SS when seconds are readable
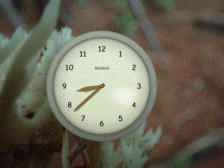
**8:38**
